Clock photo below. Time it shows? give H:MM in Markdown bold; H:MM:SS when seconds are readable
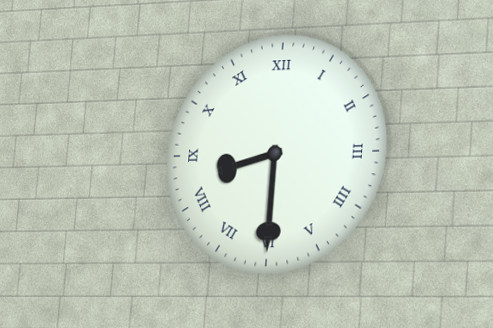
**8:30**
